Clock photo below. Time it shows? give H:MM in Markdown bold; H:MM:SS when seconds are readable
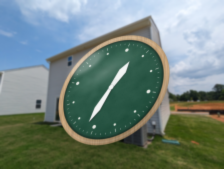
**12:32**
